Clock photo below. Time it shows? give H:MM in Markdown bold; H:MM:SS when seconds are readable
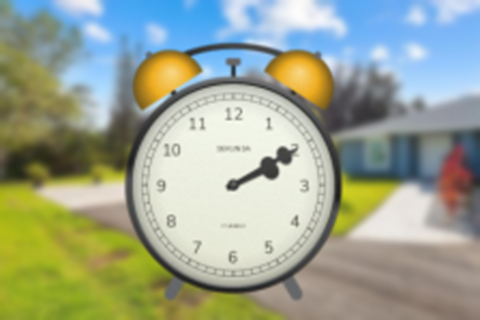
**2:10**
